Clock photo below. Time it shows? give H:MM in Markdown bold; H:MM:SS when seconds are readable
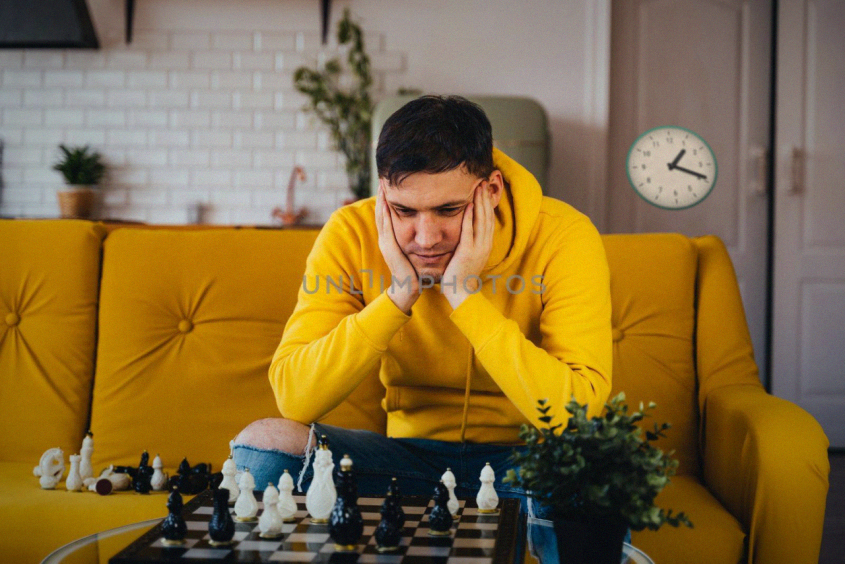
**1:19**
